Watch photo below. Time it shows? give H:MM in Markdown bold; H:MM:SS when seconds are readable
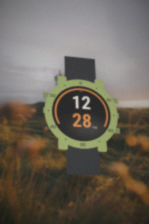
**12:28**
